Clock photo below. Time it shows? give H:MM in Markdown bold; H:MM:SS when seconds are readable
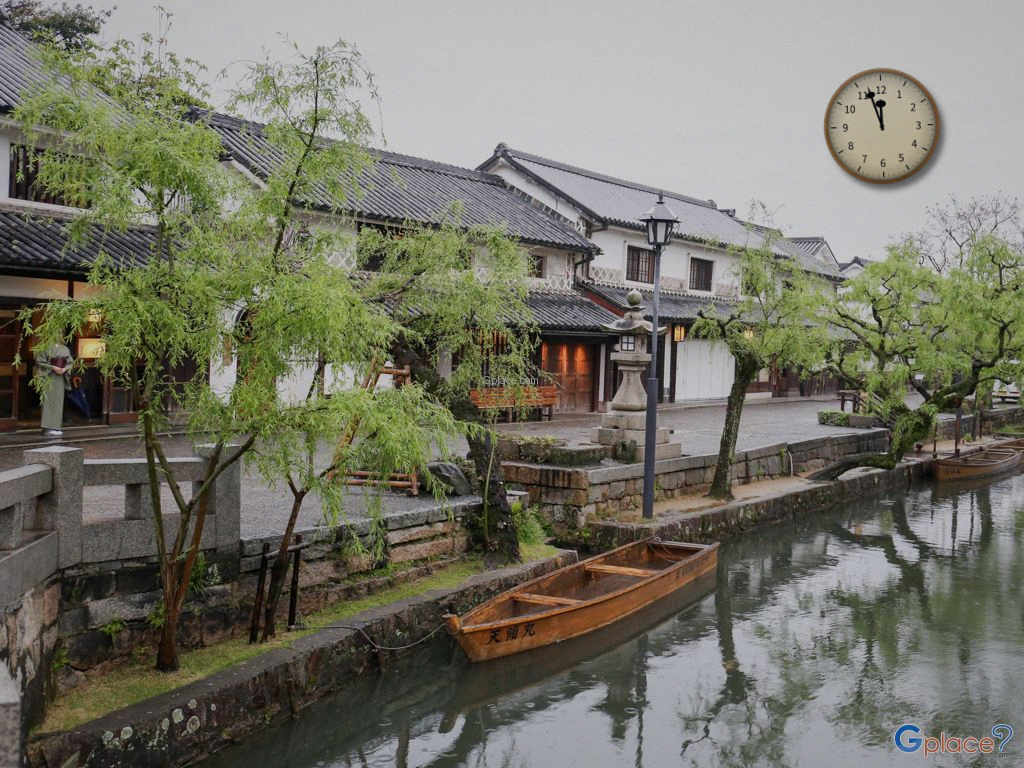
**11:57**
